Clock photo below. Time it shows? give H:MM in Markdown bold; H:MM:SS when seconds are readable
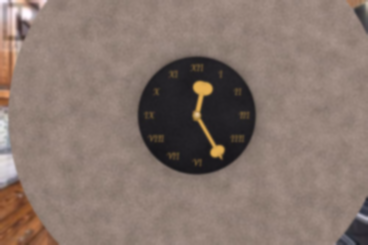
**12:25**
